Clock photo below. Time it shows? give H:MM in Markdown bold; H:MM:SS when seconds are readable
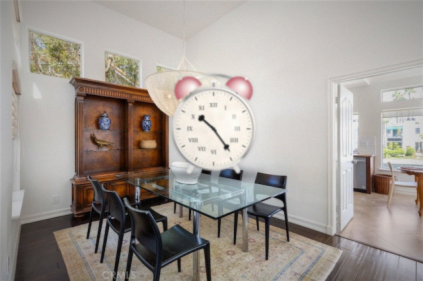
**10:24**
